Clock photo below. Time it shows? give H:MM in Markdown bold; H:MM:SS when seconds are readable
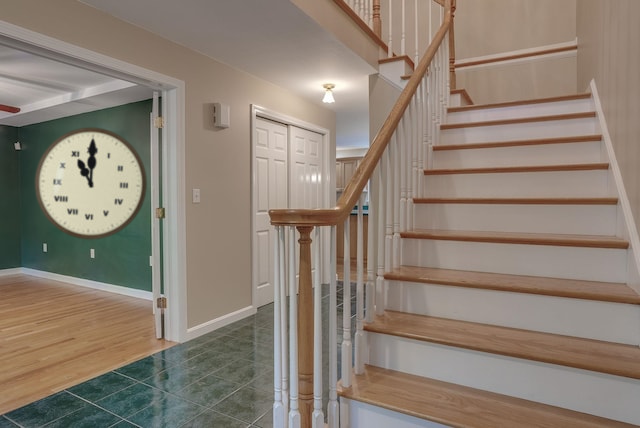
**11:00**
